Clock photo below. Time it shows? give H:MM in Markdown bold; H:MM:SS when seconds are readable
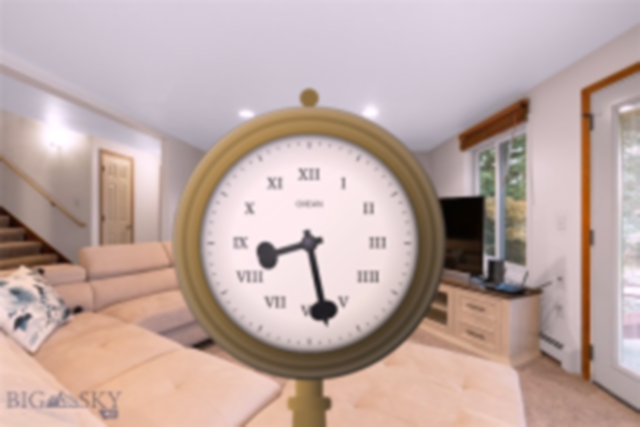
**8:28**
